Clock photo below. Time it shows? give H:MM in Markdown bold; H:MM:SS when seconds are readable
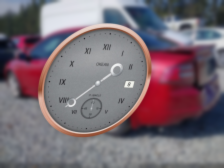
**1:38**
